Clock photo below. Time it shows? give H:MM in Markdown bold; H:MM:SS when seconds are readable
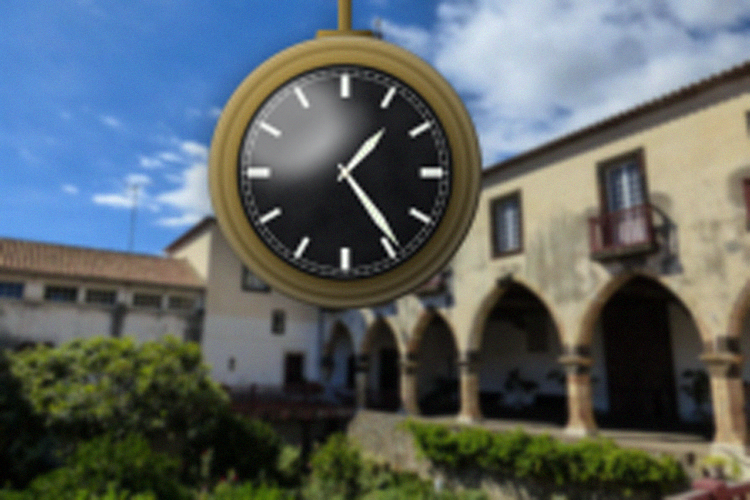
**1:24**
